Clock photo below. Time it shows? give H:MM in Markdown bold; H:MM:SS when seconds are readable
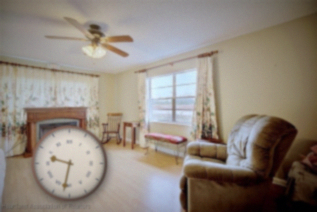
**9:32**
